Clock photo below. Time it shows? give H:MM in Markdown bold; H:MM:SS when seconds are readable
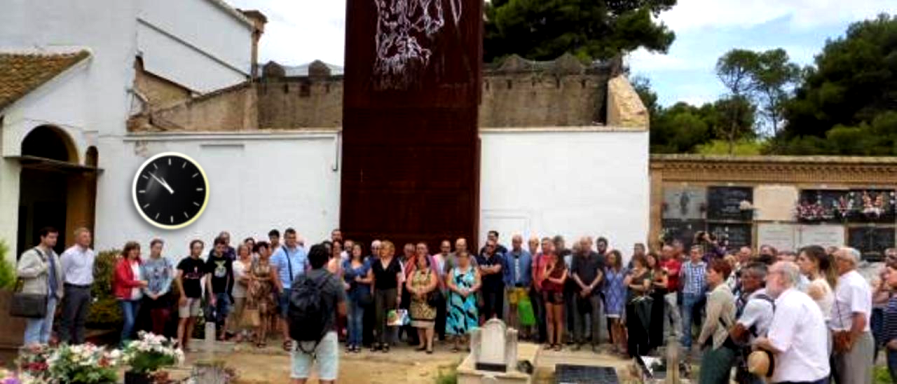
**10:52**
